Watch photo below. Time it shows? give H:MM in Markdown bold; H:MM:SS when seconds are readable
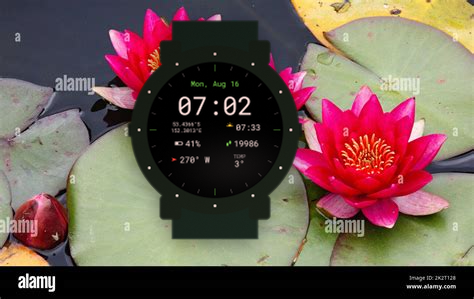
**7:02**
